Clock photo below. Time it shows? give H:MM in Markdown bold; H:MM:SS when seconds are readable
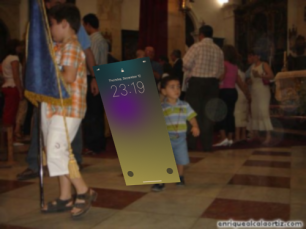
**23:19**
